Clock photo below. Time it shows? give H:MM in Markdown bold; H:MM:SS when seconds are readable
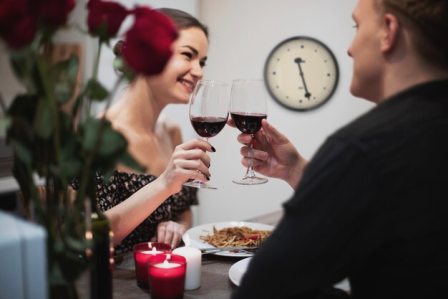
**11:27**
